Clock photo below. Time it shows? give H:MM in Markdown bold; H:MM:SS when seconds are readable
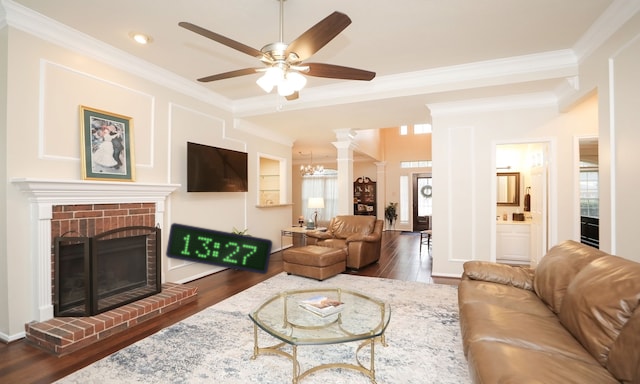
**13:27**
